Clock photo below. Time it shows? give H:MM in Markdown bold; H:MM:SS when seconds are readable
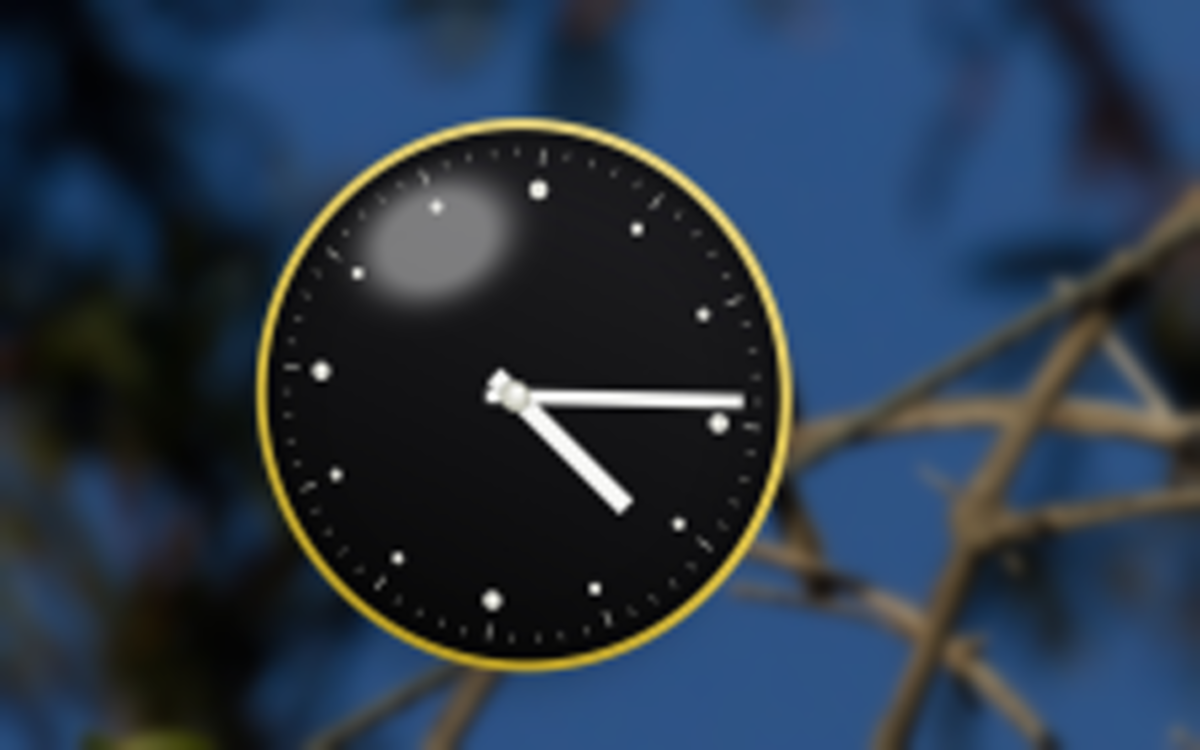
**4:14**
